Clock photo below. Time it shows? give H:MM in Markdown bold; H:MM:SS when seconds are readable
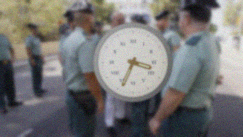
**3:34**
